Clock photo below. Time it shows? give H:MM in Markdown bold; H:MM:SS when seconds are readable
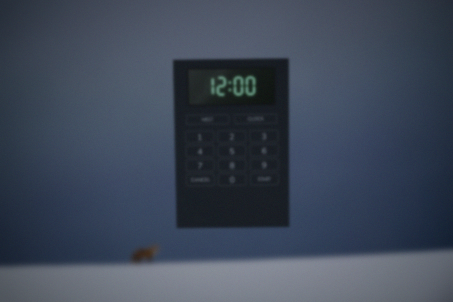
**12:00**
